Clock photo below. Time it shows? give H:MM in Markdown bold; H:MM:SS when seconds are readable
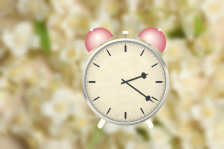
**2:21**
